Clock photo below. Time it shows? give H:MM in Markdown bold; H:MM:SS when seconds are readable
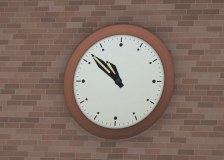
**10:52**
